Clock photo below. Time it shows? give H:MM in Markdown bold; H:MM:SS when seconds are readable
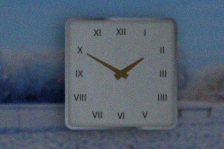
**1:50**
